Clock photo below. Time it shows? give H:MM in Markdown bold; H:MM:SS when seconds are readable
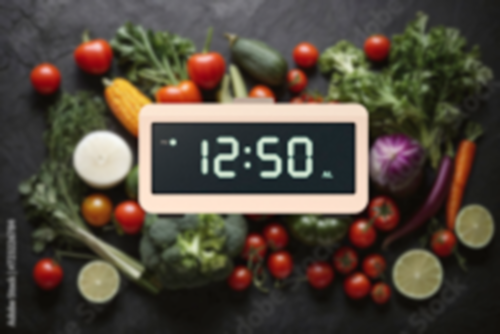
**12:50**
